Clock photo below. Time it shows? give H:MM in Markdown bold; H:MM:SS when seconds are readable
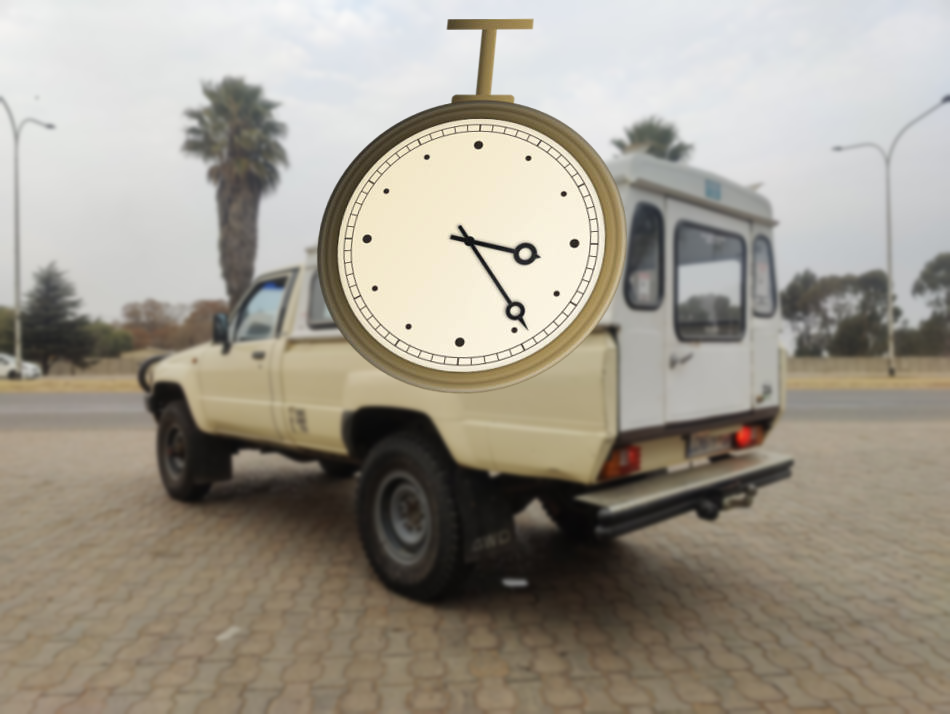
**3:24**
